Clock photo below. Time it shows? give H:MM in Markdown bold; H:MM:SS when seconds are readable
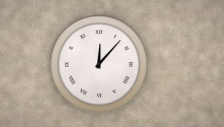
**12:07**
